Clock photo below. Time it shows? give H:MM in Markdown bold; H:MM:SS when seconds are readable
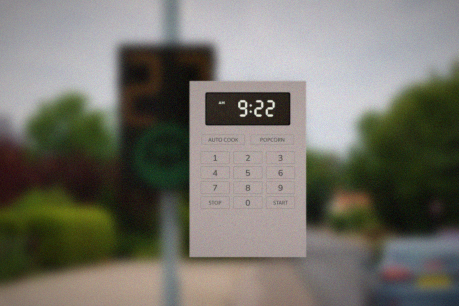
**9:22**
